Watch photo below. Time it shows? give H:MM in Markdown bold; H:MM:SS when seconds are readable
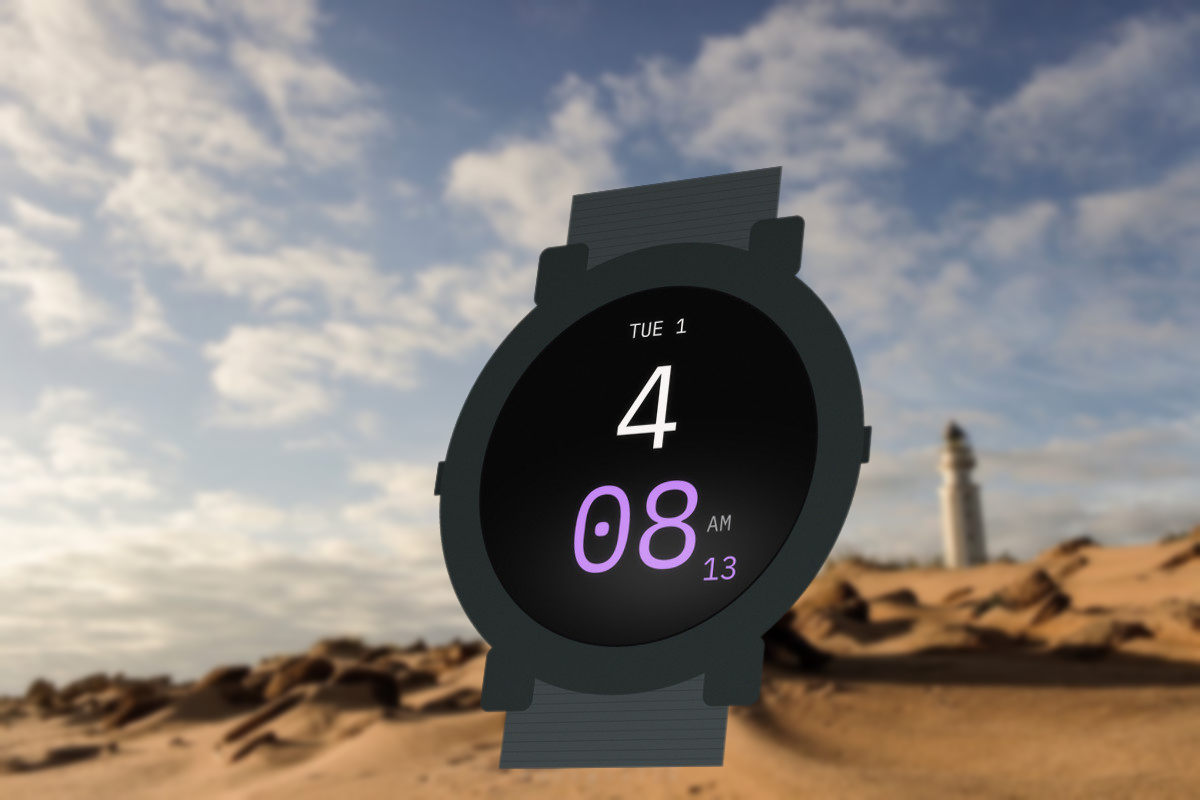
**4:08:13**
